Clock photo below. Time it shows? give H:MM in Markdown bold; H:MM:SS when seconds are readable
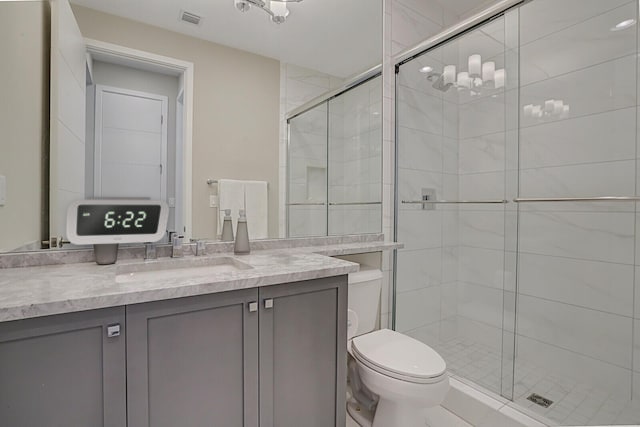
**6:22**
